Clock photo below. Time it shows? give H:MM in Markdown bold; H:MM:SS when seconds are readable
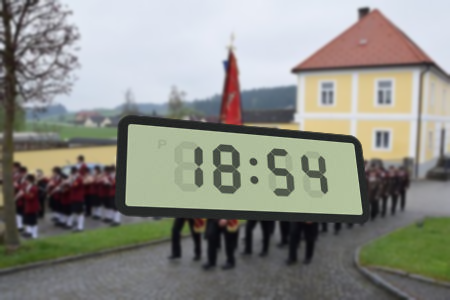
**18:54**
